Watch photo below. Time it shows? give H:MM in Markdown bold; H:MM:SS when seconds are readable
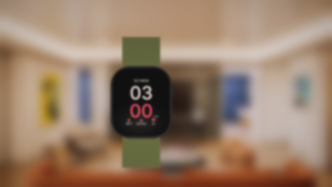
**3:00**
